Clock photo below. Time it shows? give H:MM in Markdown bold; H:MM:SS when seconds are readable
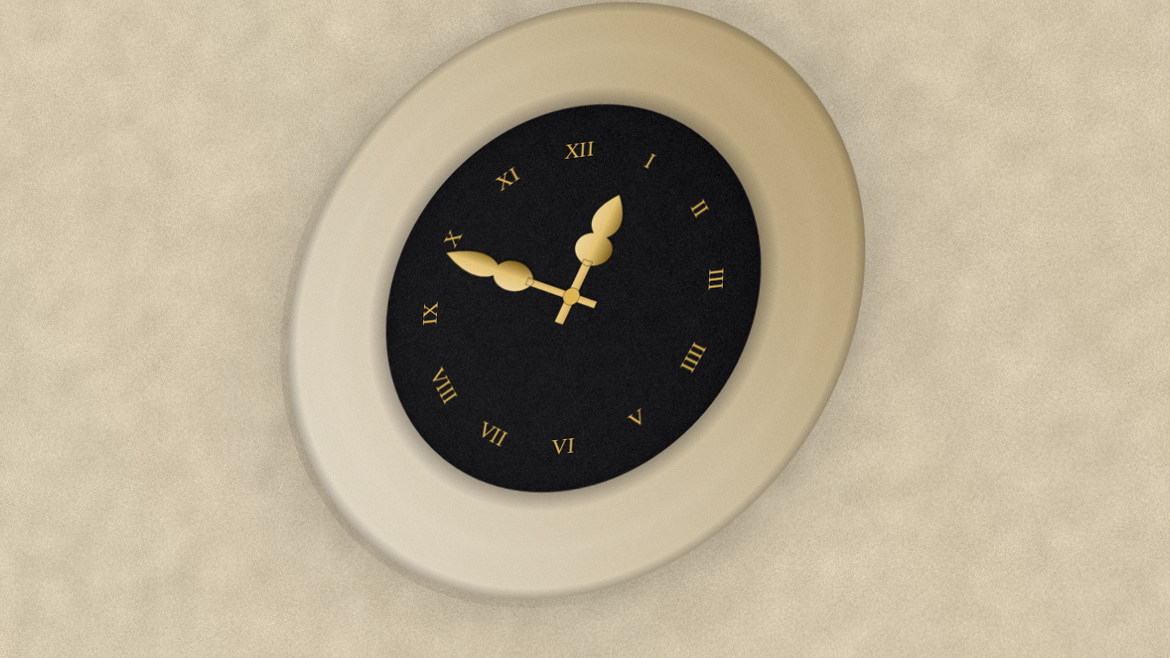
**12:49**
